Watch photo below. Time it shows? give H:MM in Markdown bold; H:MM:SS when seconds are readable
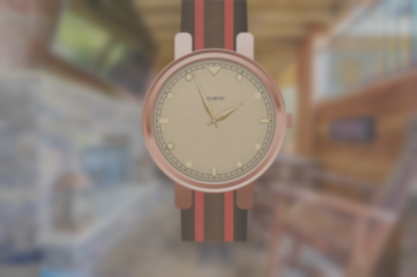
**1:56**
